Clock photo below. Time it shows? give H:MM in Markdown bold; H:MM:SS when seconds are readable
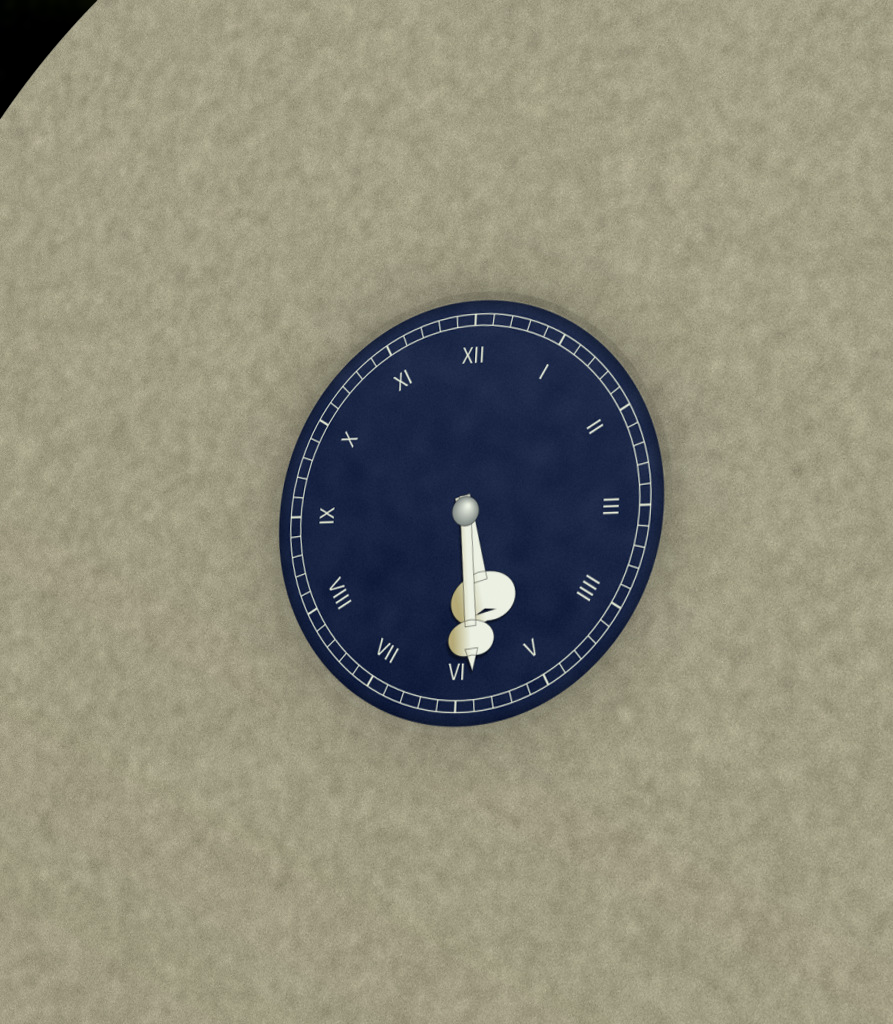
**5:29**
